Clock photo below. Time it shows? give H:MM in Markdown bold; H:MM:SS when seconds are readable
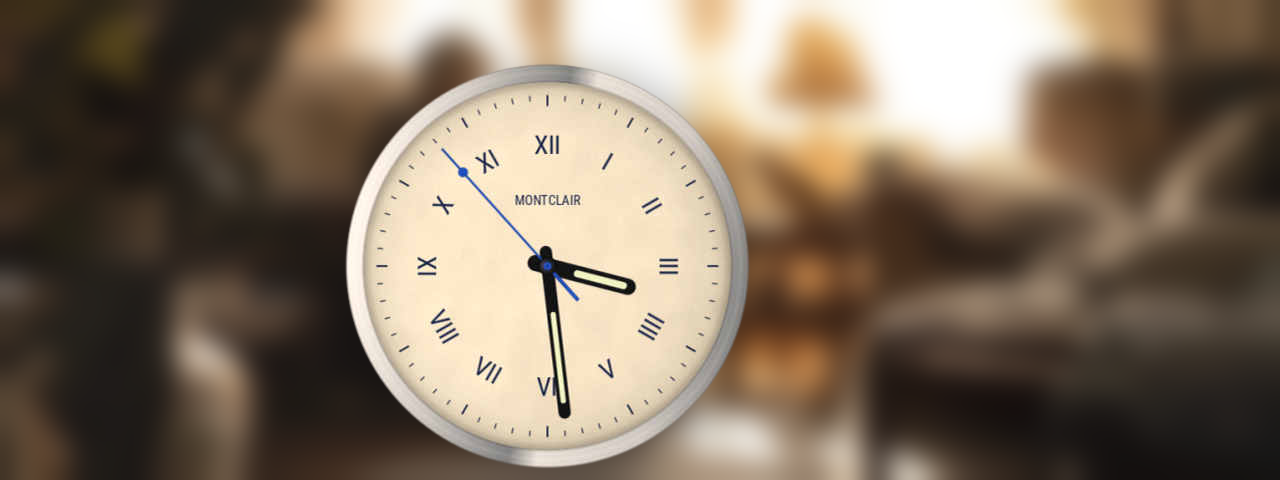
**3:28:53**
